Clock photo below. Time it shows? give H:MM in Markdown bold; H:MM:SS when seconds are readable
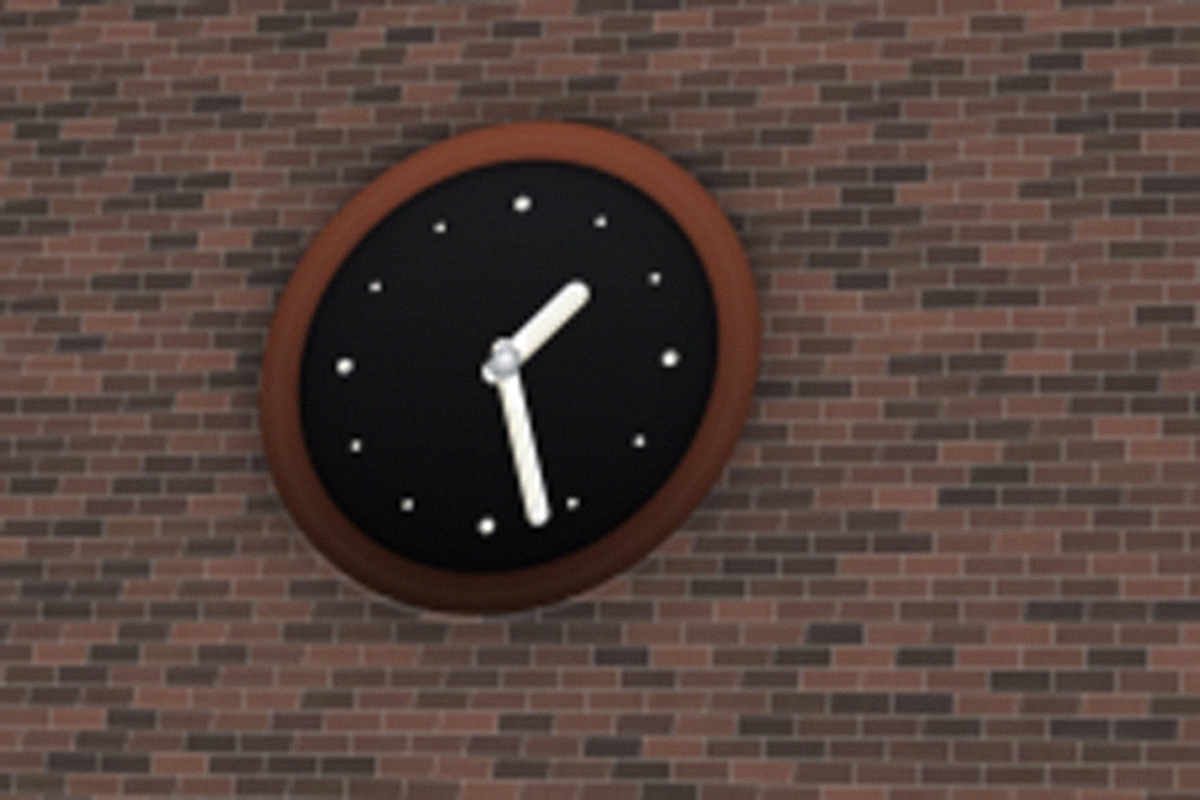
**1:27**
